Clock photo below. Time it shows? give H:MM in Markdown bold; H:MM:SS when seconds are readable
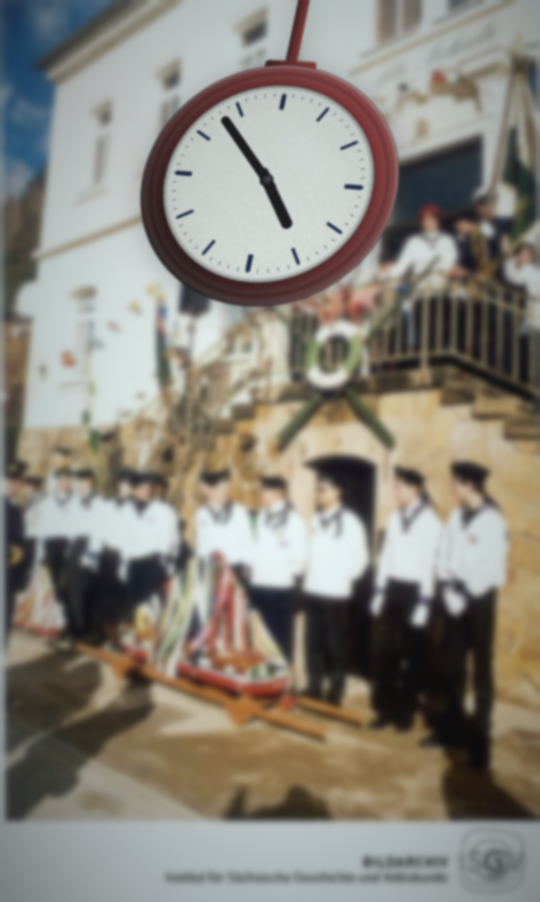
**4:53**
